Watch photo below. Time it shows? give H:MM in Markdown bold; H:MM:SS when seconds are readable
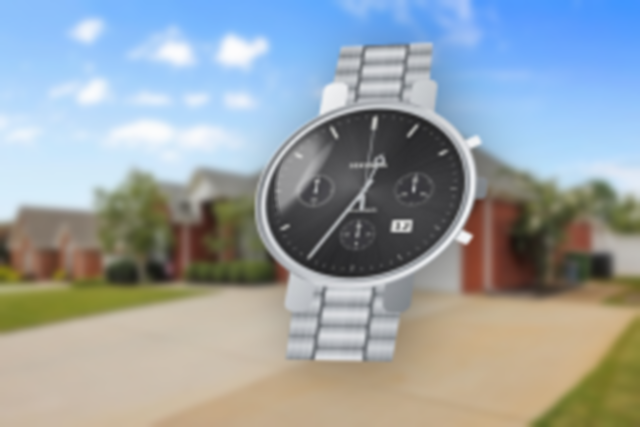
**12:35**
